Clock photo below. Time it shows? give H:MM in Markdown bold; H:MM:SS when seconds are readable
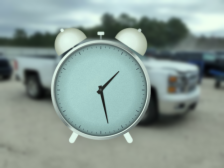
**1:28**
